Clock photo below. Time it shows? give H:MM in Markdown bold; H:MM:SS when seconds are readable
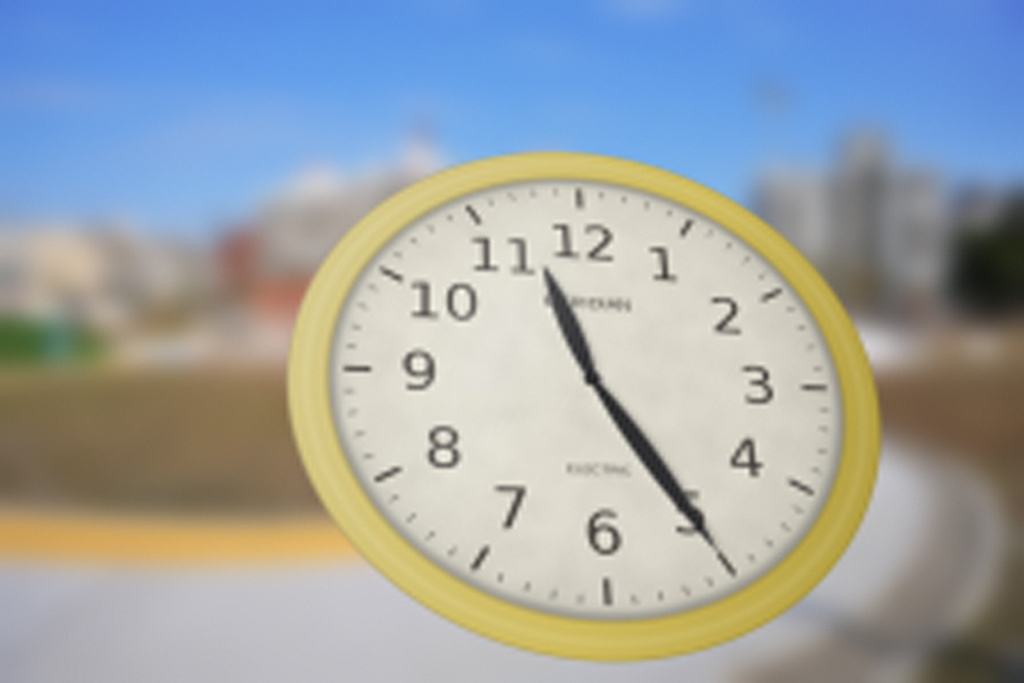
**11:25**
